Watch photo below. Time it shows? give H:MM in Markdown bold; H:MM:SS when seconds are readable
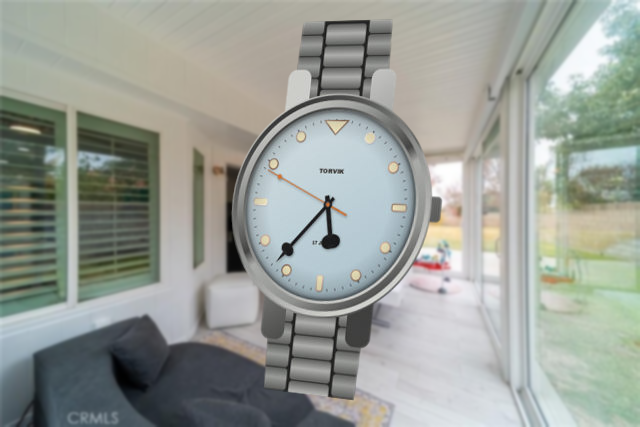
**5:36:49**
